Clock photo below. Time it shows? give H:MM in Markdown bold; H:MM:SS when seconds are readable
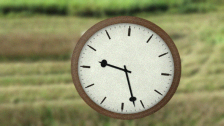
**9:27**
